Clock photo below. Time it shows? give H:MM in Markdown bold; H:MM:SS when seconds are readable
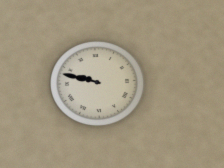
**9:48**
